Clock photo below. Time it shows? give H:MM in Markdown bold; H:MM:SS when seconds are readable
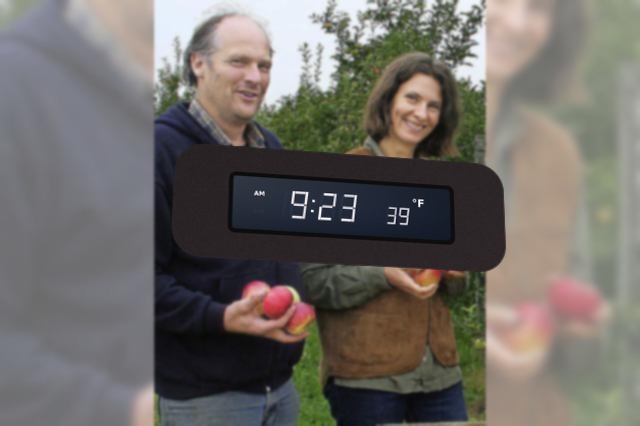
**9:23**
